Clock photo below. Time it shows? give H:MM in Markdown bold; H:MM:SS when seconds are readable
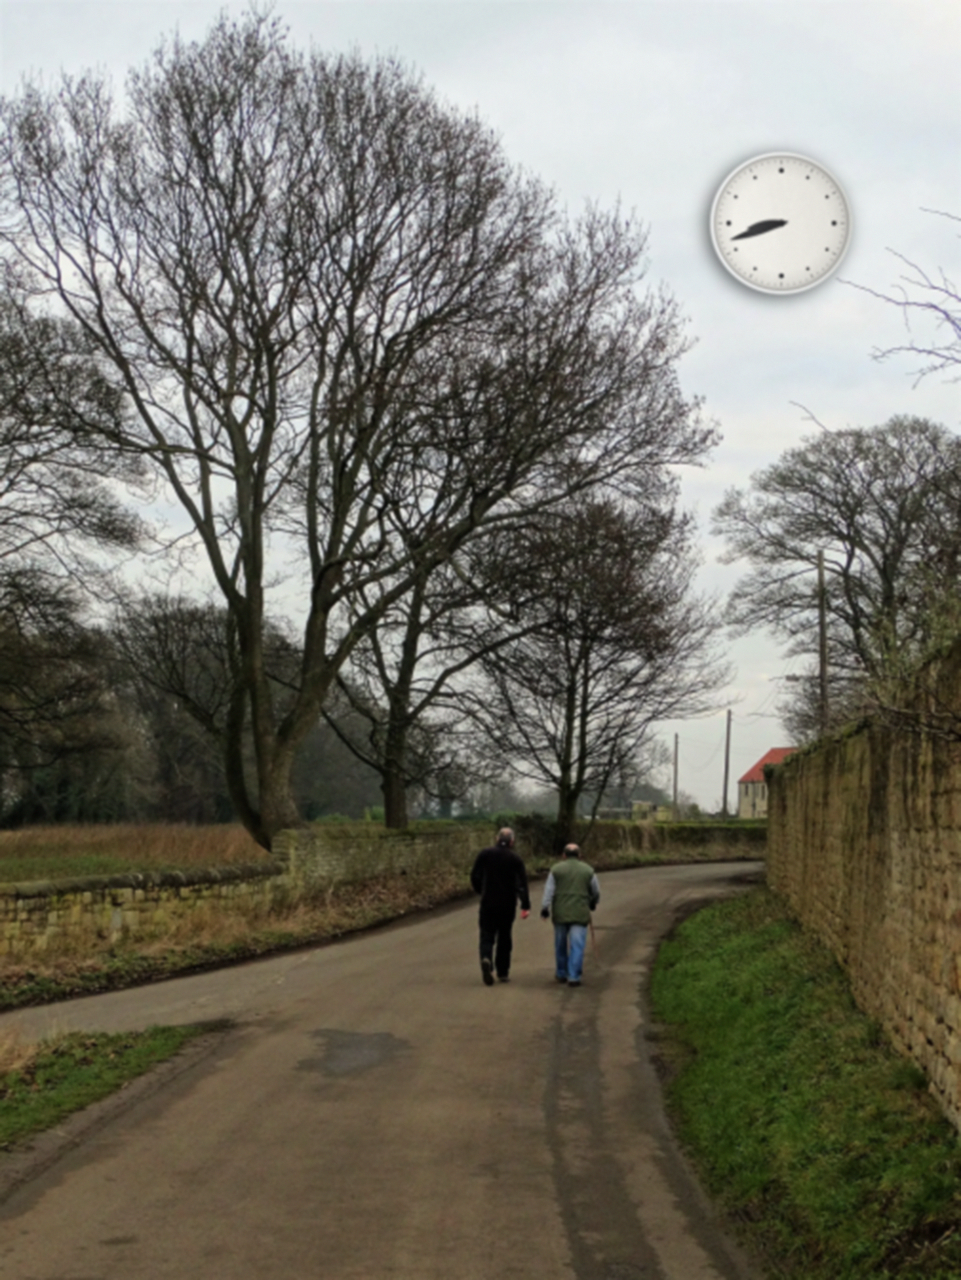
**8:42**
